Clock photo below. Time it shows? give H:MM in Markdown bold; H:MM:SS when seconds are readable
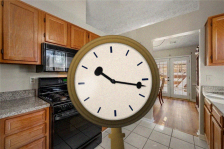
**10:17**
